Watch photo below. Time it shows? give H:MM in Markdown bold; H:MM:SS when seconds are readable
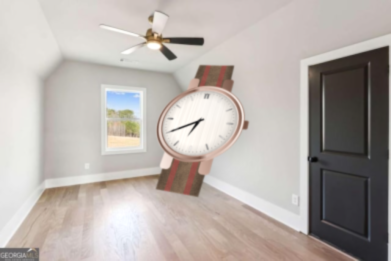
**6:40**
